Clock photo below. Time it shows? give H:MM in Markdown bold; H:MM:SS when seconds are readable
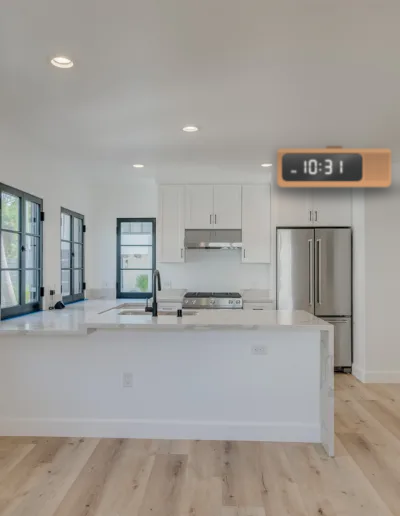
**10:31**
